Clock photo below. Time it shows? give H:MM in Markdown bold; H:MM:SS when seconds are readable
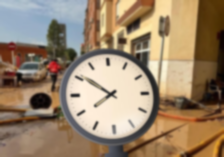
**7:51**
